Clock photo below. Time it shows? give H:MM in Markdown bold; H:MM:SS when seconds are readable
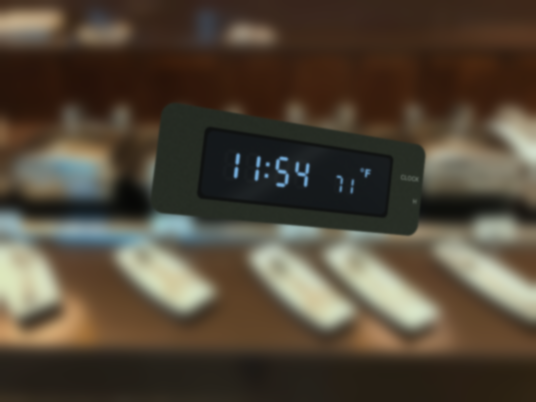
**11:54**
